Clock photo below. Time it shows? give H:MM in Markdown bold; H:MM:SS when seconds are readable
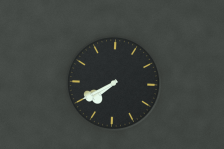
**7:40**
